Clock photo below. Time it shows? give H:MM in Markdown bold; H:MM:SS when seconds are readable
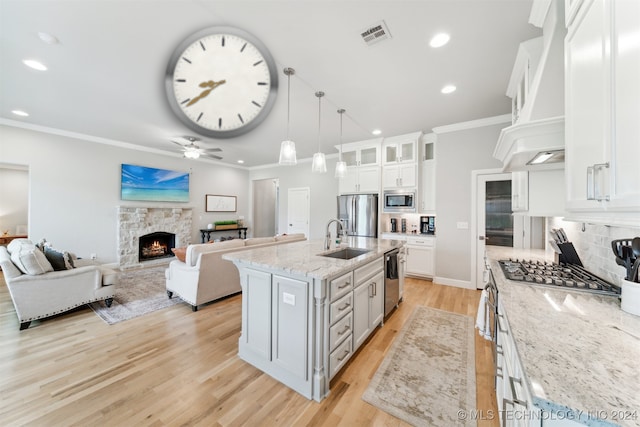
**8:39**
